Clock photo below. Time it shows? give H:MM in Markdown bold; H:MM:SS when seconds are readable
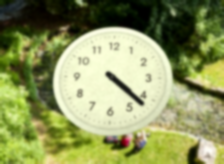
**4:22**
